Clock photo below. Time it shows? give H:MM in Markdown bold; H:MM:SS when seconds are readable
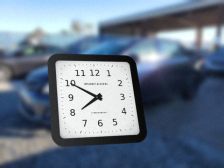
**7:50**
